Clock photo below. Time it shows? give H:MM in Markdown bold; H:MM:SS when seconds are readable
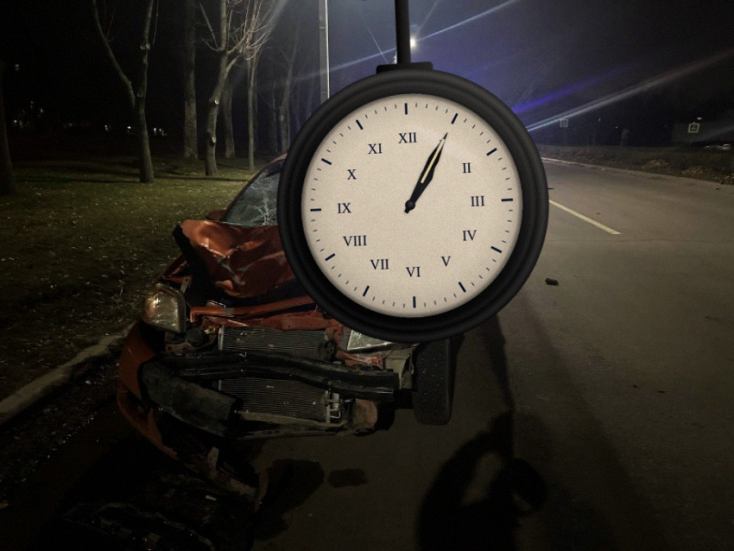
**1:05**
